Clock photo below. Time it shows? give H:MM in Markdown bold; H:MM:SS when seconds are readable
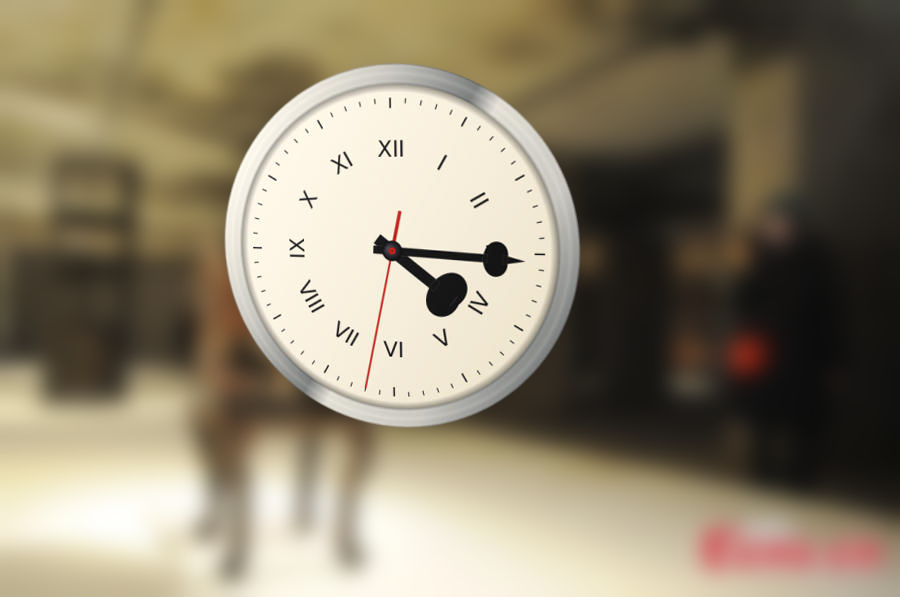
**4:15:32**
